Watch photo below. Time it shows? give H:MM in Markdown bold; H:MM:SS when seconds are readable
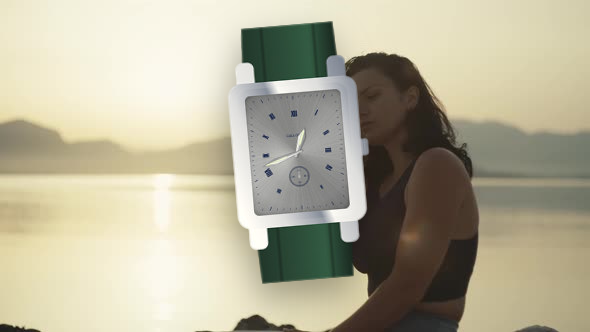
**12:42**
